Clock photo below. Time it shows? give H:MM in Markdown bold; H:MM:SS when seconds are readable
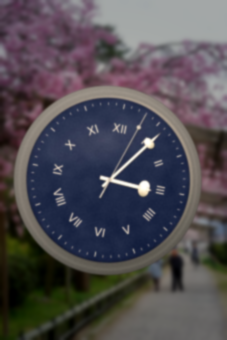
**3:06:03**
